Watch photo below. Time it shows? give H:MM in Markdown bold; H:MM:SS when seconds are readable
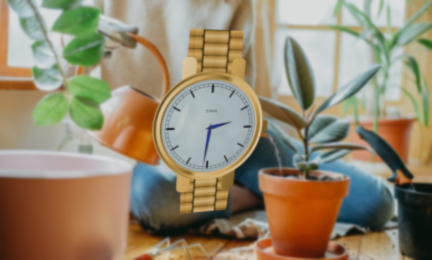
**2:31**
